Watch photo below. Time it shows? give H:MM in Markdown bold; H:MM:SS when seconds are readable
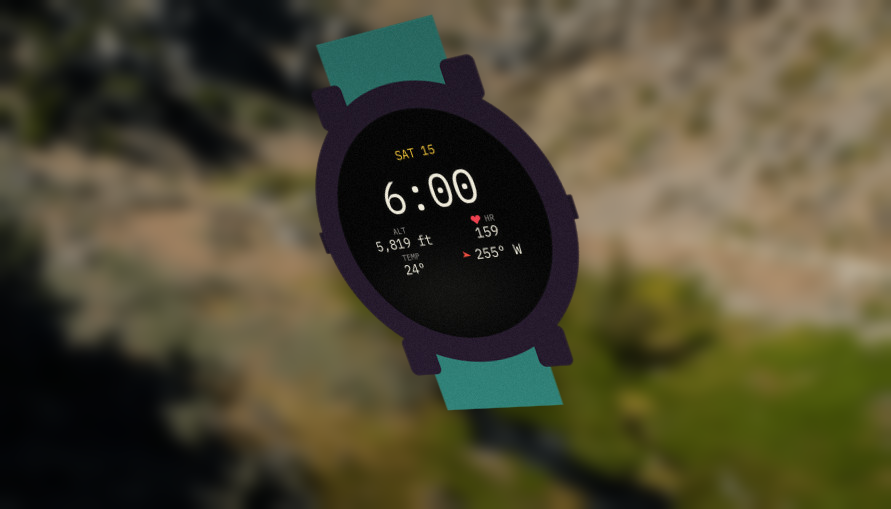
**6:00**
